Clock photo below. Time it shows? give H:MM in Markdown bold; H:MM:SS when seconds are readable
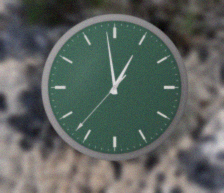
**12:58:37**
